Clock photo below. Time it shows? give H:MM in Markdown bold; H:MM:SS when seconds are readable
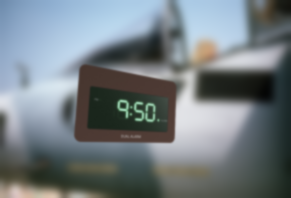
**9:50**
